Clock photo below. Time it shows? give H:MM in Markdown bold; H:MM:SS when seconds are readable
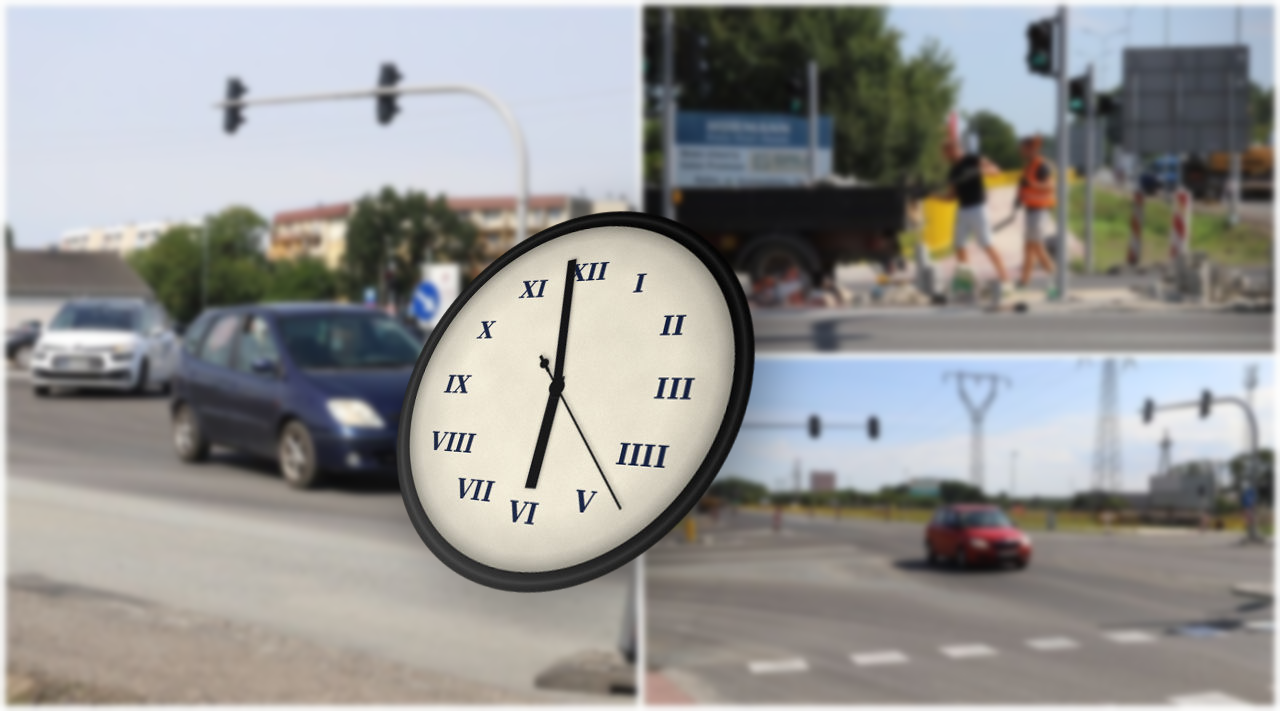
**5:58:23**
